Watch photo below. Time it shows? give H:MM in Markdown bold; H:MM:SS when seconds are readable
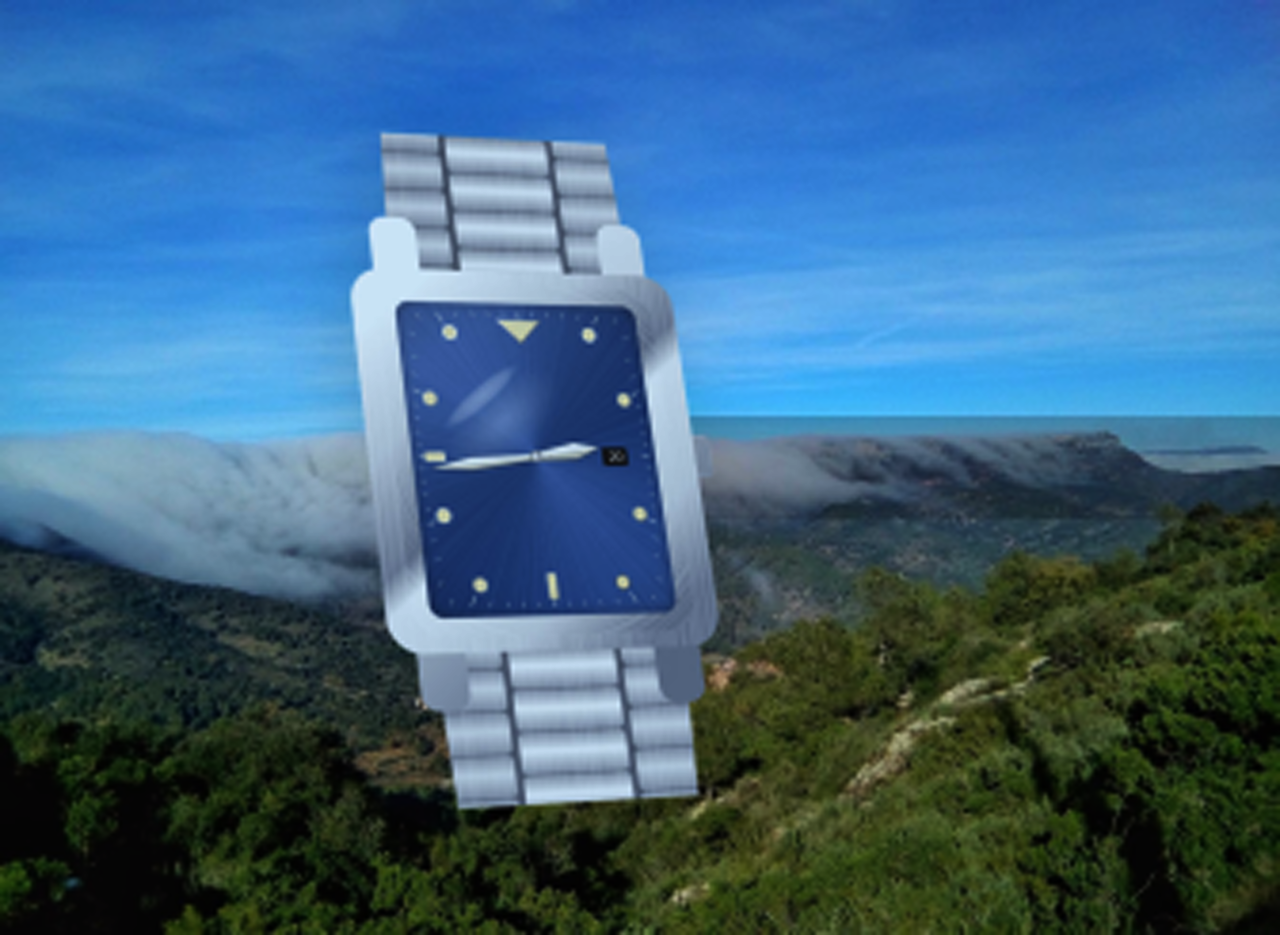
**2:44**
